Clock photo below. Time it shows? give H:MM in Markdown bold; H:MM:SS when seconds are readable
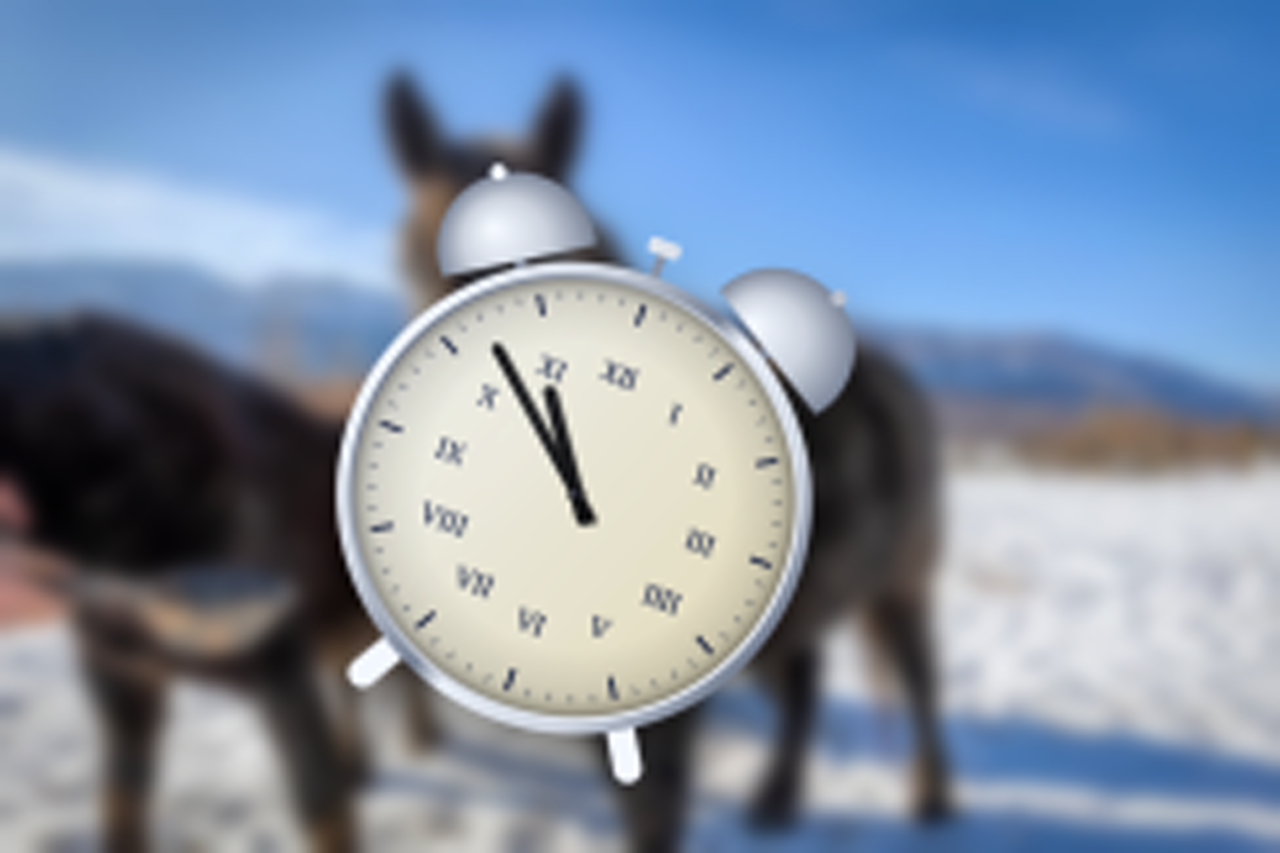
**10:52**
